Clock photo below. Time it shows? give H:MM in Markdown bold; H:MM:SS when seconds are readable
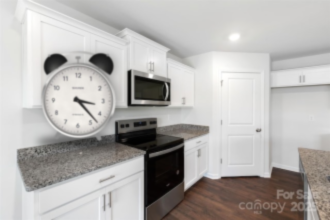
**3:23**
